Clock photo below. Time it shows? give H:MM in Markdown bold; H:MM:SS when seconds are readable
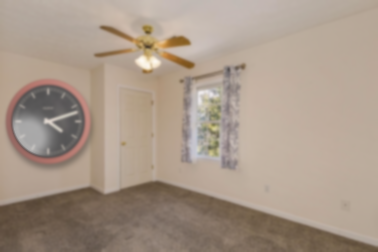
**4:12**
